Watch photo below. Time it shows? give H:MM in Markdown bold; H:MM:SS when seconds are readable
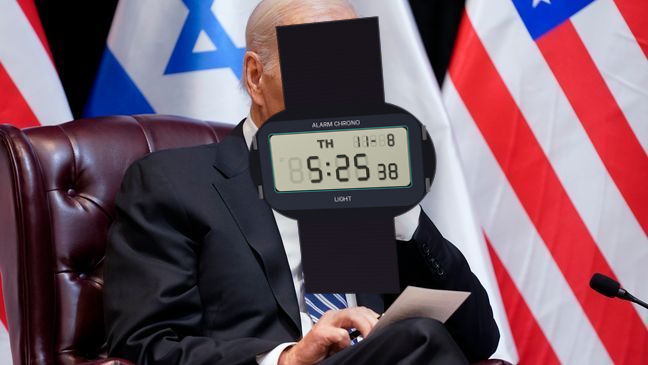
**5:25:38**
